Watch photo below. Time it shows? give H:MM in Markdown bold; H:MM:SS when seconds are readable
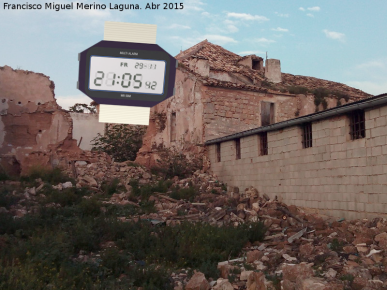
**21:05:42**
